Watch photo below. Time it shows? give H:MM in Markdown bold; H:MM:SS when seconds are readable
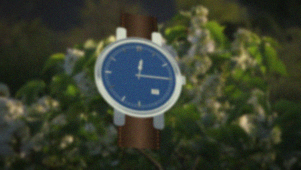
**12:15**
